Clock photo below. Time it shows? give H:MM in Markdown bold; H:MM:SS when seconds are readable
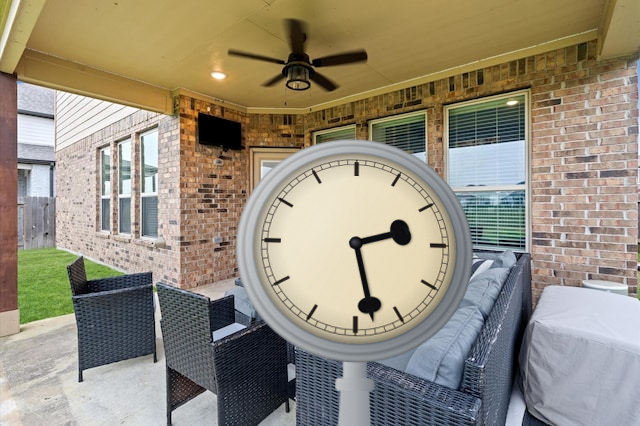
**2:28**
